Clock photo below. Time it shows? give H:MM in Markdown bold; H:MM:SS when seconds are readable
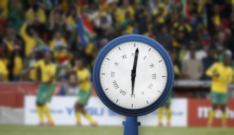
**6:01**
